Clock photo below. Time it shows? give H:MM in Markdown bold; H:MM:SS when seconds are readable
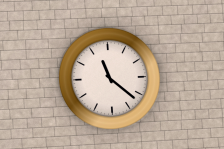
**11:22**
